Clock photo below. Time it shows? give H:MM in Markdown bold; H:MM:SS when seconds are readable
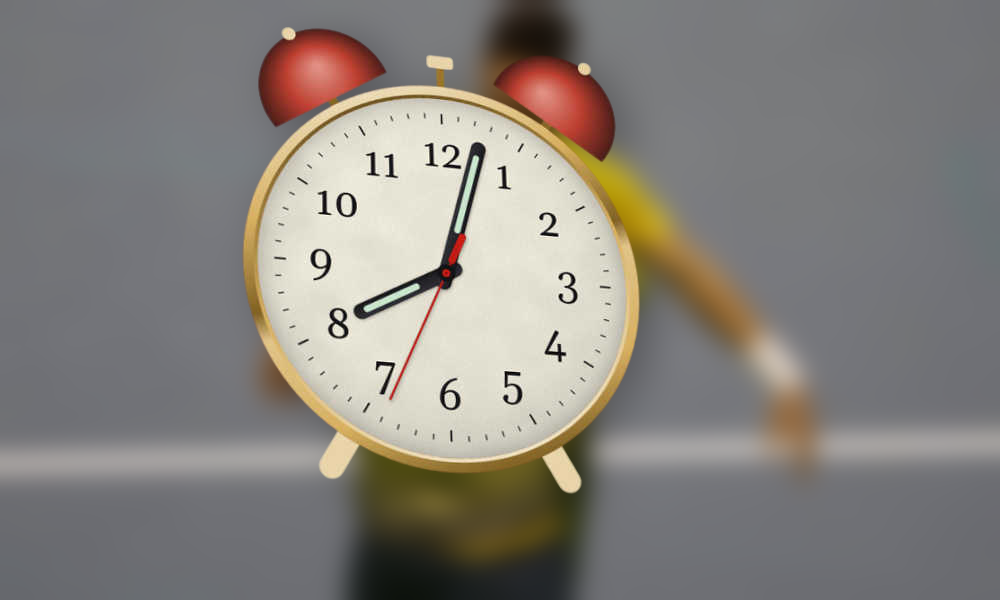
**8:02:34**
